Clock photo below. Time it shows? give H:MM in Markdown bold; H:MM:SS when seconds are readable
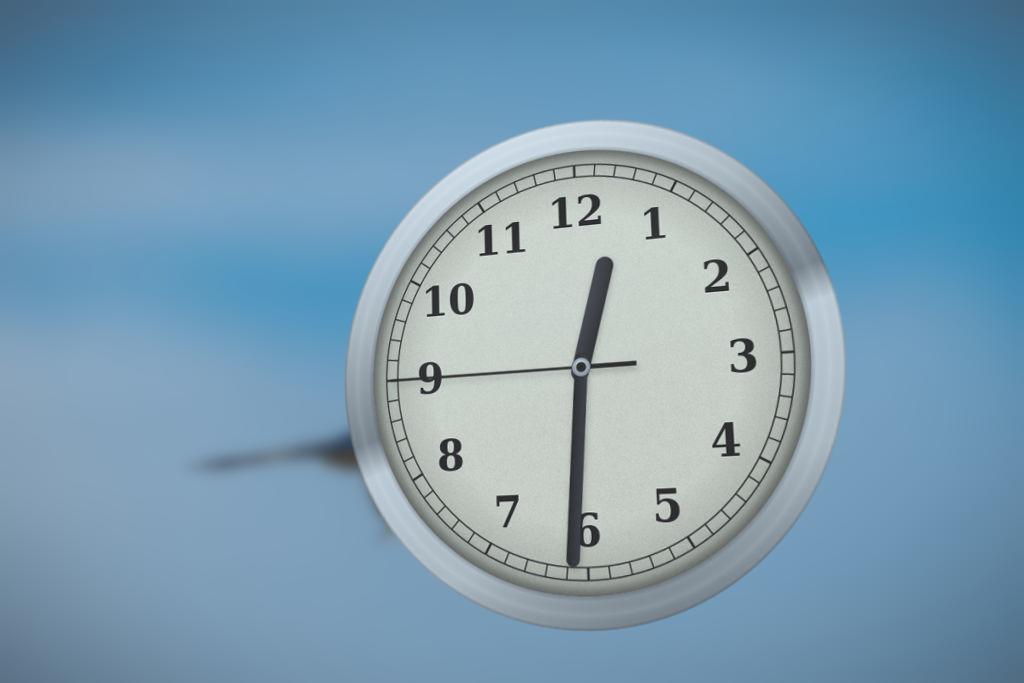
**12:30:45**
